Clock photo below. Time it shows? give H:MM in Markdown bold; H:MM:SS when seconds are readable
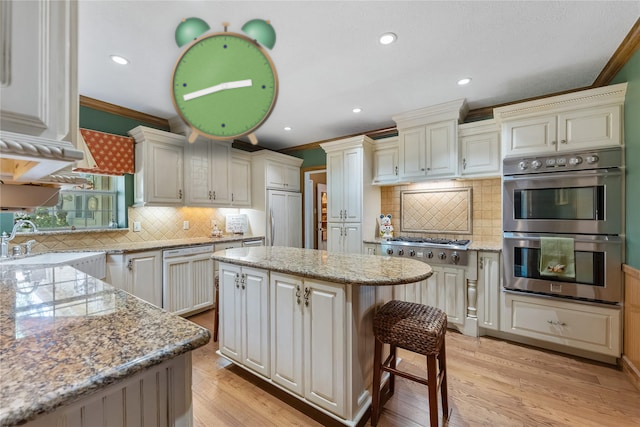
**2:42**
